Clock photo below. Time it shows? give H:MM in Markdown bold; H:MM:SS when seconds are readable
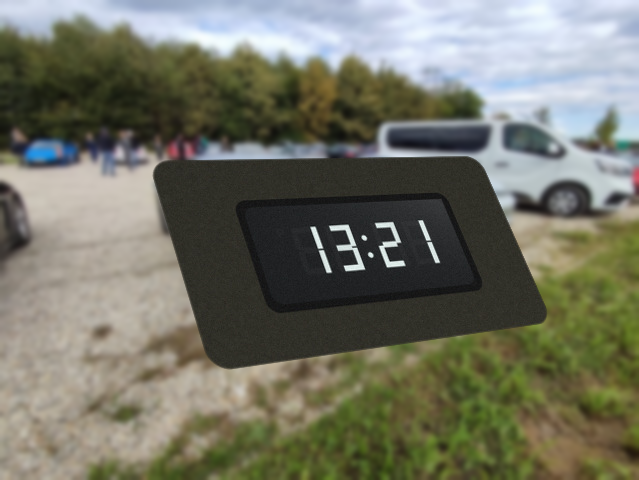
**13:21**
